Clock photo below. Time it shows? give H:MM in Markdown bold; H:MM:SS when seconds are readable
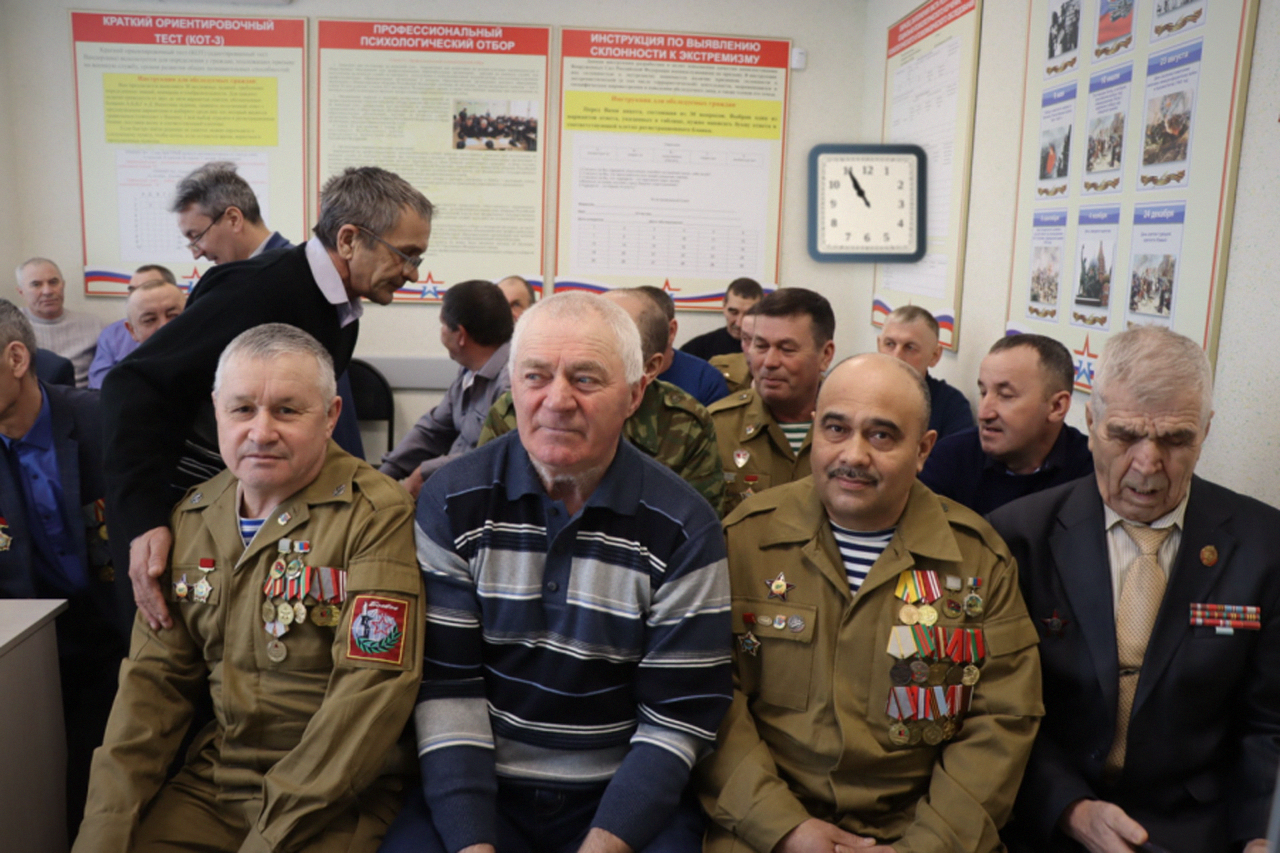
**10:55**
